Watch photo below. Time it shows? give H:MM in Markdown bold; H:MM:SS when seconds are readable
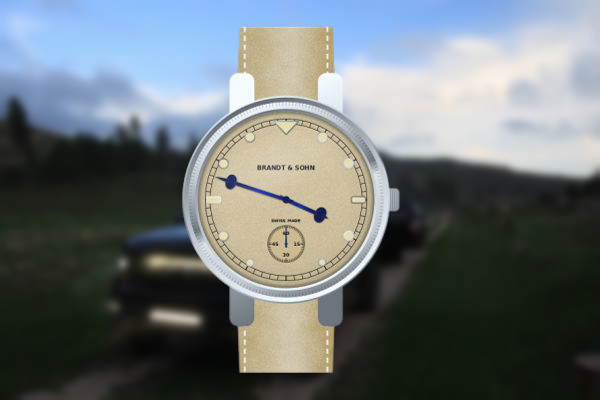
**3:48**
